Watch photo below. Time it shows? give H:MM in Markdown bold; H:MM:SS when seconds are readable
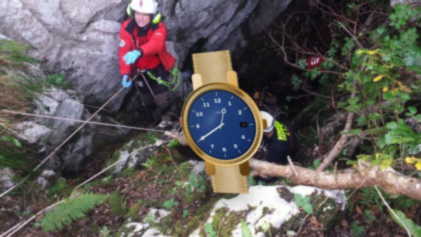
**12:40**
